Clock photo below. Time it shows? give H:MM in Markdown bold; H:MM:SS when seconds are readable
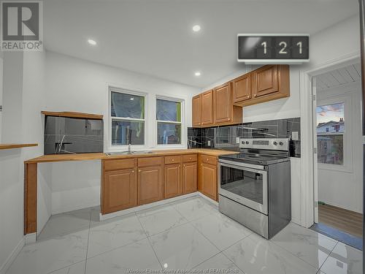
**1:21**
